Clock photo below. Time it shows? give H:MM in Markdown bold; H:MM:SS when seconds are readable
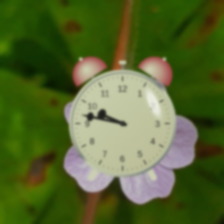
**9:47**
